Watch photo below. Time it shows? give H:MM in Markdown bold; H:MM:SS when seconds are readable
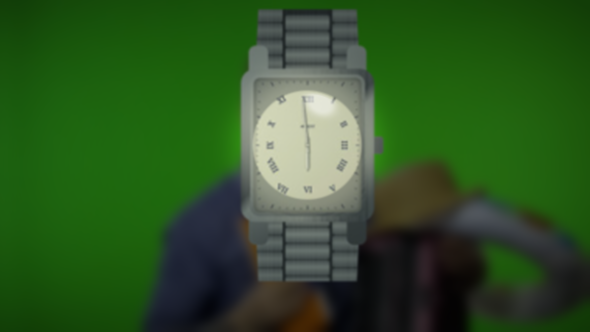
**5:59**
